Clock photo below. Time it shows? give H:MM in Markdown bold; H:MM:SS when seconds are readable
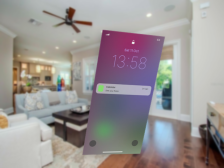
**13:58**
